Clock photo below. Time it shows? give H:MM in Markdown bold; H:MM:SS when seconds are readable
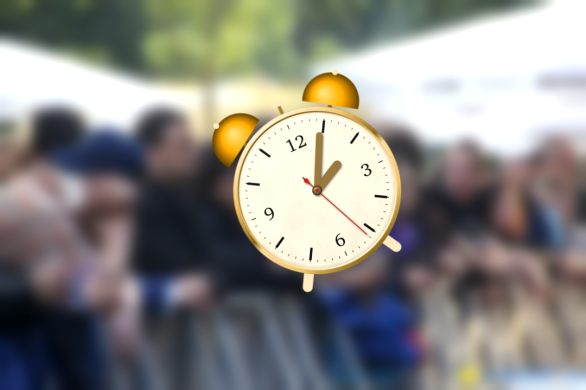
**2:04:26**
